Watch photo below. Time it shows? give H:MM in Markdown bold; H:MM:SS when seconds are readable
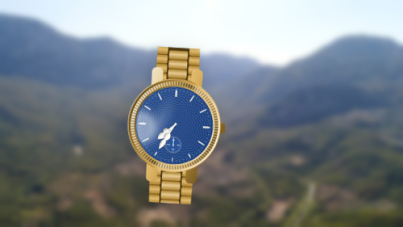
**7:35**
